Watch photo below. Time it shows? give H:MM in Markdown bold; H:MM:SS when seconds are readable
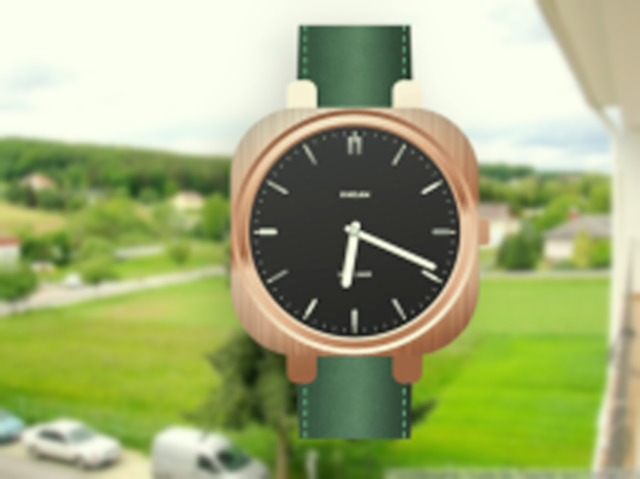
**6:19**
